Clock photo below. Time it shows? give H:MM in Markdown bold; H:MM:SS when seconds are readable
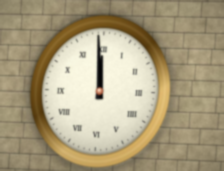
**11:59**
